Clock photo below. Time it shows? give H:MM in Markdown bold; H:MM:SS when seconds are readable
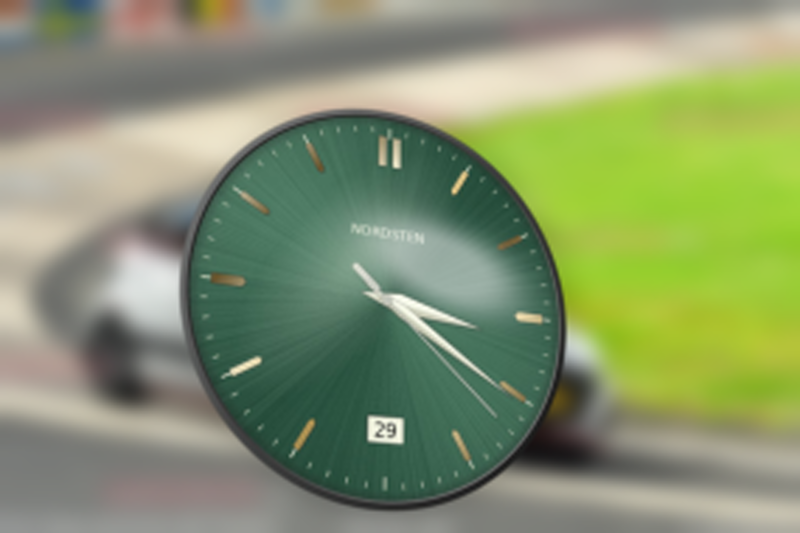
**3:20:22**
